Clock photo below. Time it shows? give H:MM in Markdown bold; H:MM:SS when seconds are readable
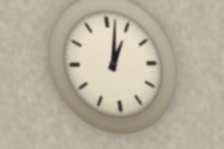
**1:02**
